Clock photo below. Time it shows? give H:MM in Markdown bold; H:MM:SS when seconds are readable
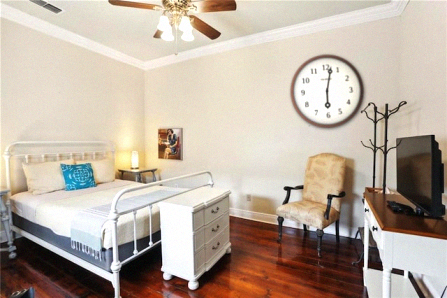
**6:02**
